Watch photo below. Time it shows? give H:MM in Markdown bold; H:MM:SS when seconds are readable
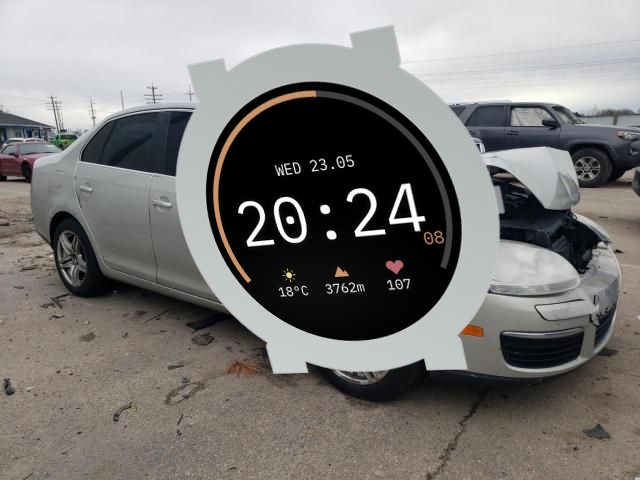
**20:24:08**
